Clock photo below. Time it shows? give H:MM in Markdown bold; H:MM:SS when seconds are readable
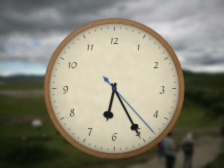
**6:25:23**
